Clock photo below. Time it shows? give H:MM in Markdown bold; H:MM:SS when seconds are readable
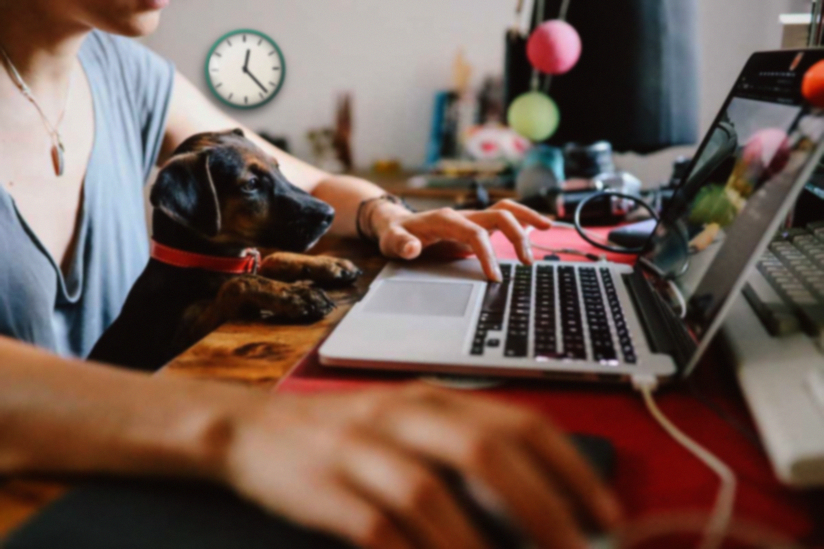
**12:23**
